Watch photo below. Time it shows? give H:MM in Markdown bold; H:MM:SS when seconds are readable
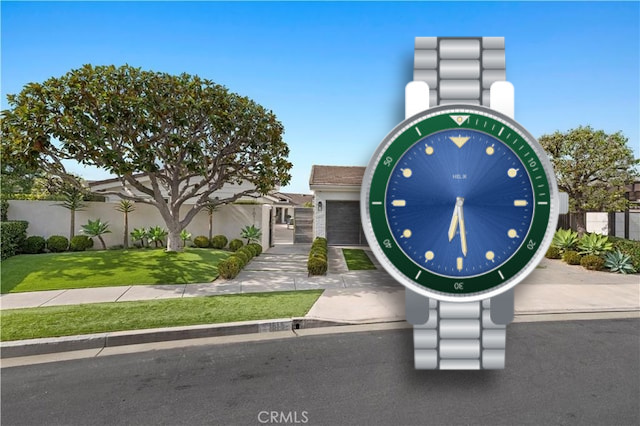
**6:29**
